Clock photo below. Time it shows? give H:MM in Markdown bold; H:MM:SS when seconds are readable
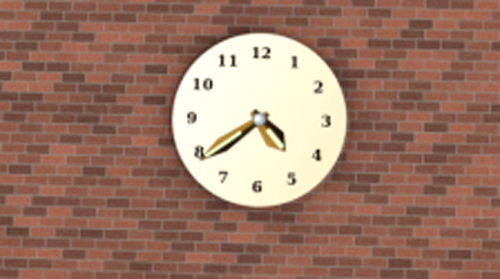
**4:39**
